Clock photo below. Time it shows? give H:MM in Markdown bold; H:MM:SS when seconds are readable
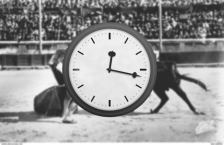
**12:17**
